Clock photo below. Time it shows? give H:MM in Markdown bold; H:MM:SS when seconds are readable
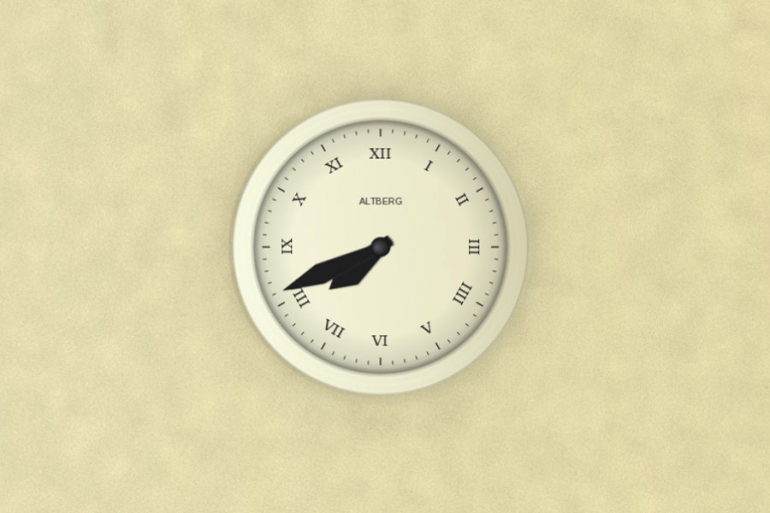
**7:41**
